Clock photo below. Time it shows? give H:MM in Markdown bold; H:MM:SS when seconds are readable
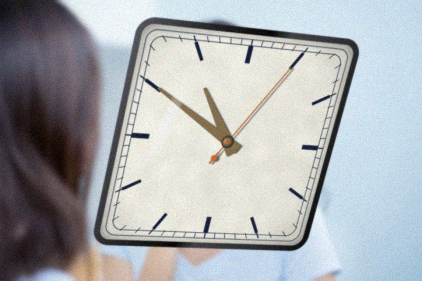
**10:50:05**
